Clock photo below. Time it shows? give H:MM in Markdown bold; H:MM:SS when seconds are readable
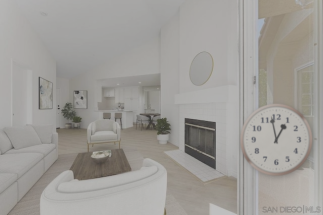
**12:58**
